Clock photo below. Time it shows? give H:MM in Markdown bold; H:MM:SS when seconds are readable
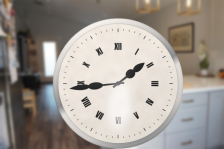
**1:44**
